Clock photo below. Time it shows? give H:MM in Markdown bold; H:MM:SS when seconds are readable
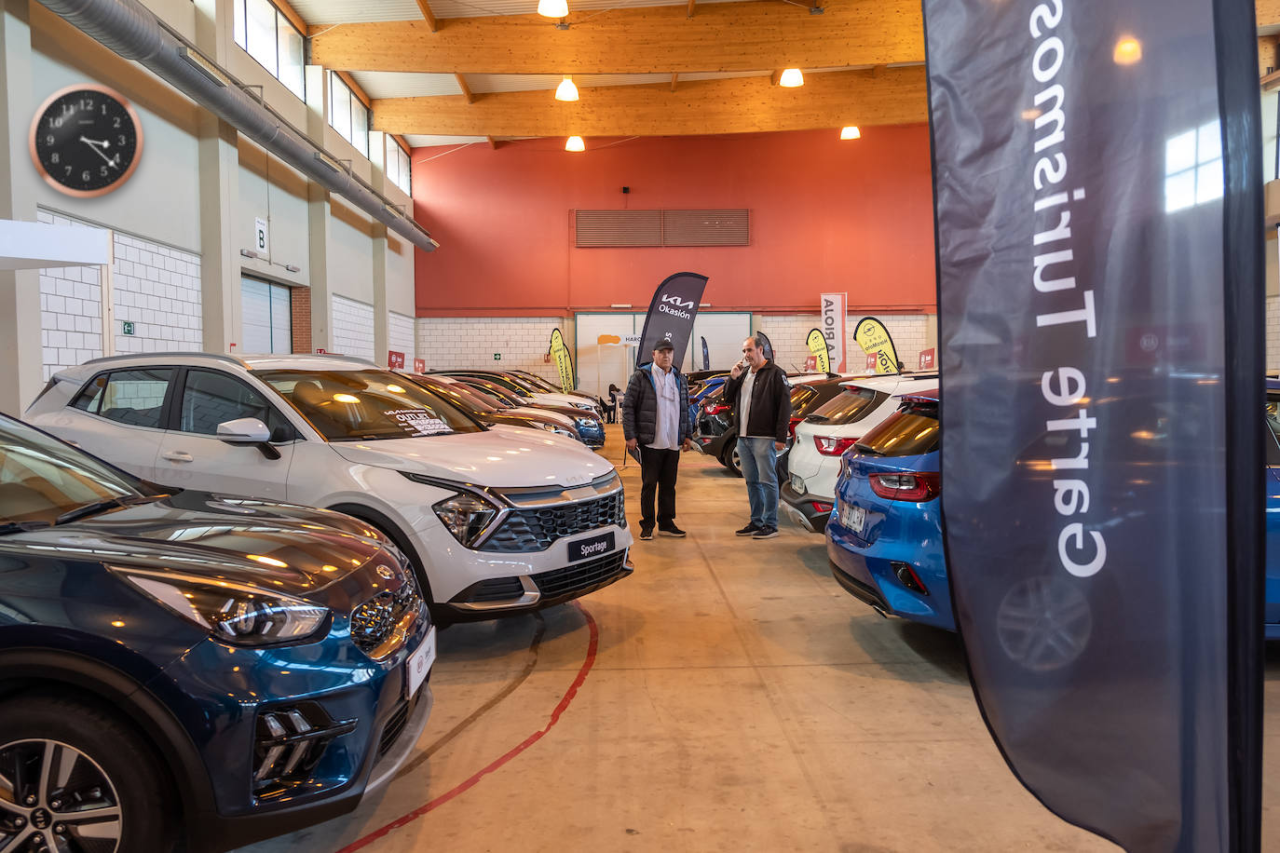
**3:22**
